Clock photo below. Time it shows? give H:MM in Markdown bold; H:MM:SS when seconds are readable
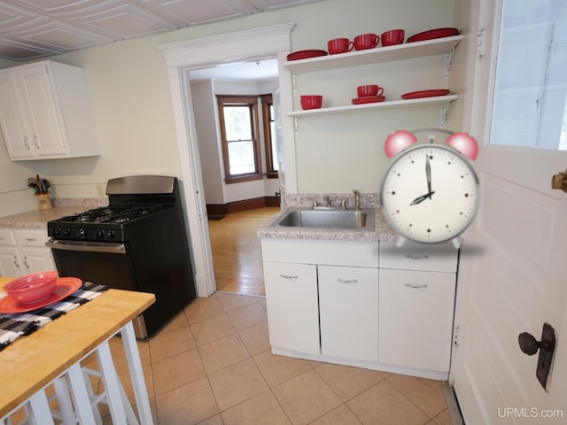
**7:59**
